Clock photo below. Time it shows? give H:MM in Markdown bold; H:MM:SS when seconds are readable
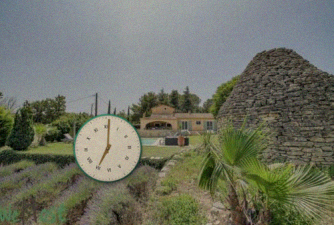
**7:01**
